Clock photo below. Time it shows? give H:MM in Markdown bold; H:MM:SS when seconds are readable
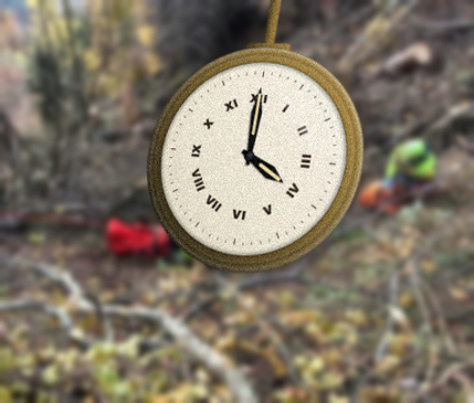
**4:00**
